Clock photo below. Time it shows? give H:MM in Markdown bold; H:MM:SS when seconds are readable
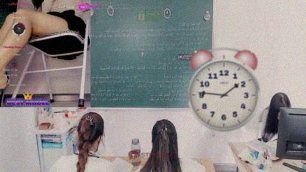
**1:46**
